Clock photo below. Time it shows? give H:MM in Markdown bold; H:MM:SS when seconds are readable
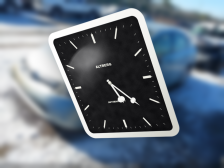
**5:23**
